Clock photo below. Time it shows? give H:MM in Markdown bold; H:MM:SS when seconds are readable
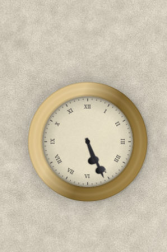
**5:26**
